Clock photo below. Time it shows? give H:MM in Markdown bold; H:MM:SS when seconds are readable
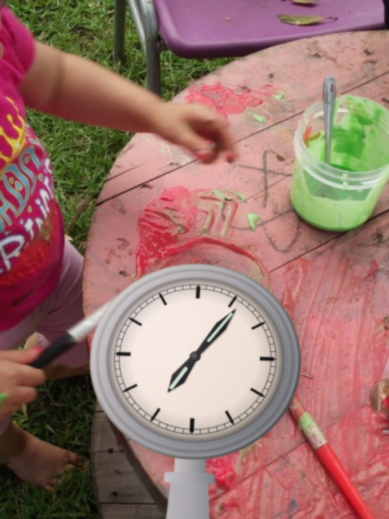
**7:06**
